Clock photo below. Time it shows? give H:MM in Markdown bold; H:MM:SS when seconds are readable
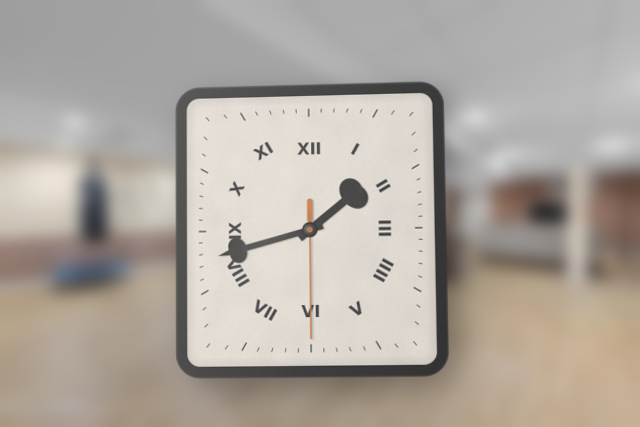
**1:42:30**
